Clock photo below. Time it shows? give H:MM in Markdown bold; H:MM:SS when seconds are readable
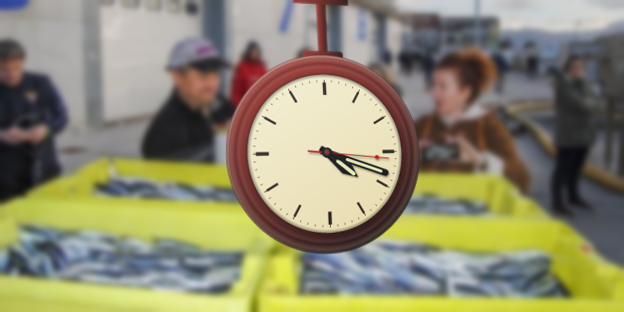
**4:18:16**
